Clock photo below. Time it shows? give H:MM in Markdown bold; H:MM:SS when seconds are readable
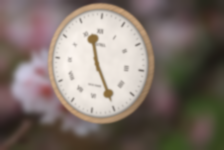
**11:25**
